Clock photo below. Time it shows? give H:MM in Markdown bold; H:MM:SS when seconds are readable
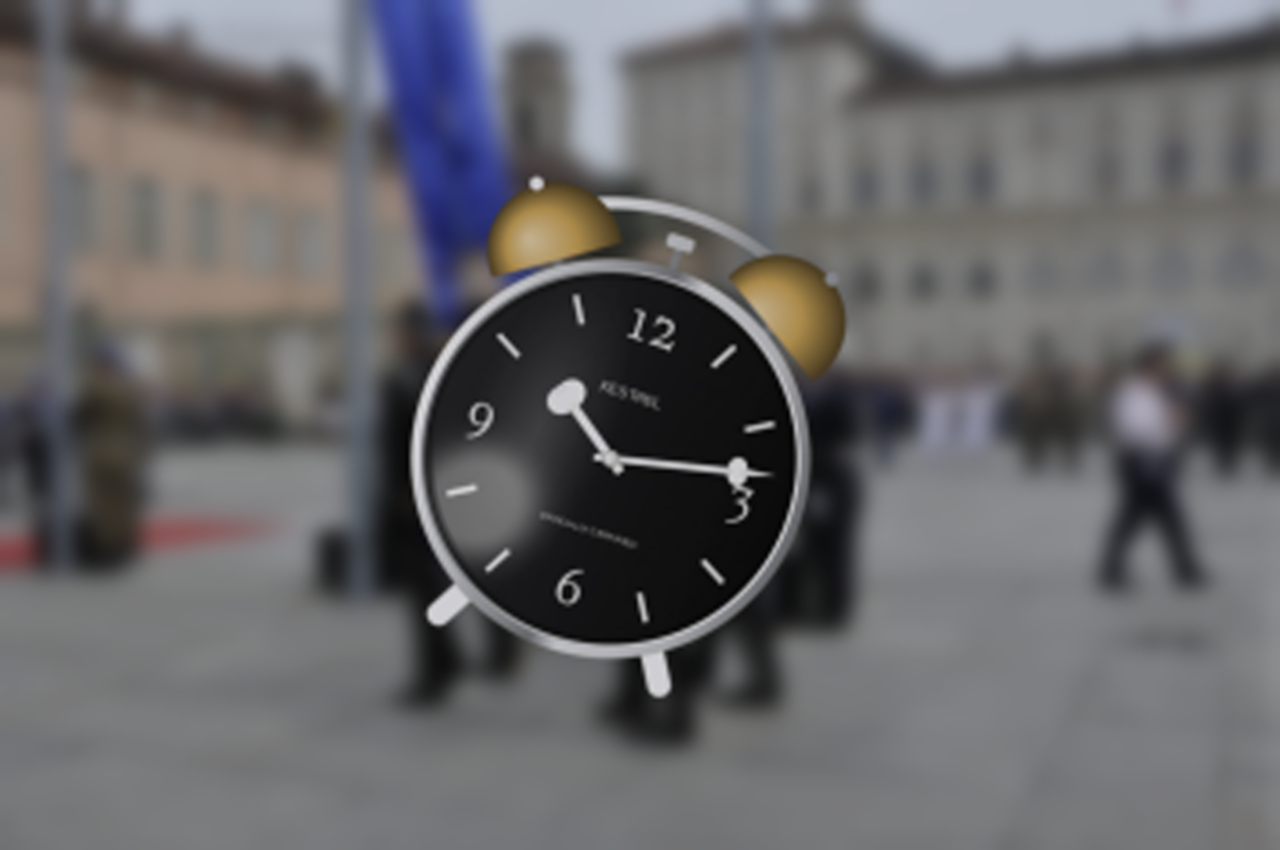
**10:13**
